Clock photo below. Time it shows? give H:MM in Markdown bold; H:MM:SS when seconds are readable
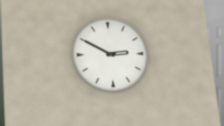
**2:50**
